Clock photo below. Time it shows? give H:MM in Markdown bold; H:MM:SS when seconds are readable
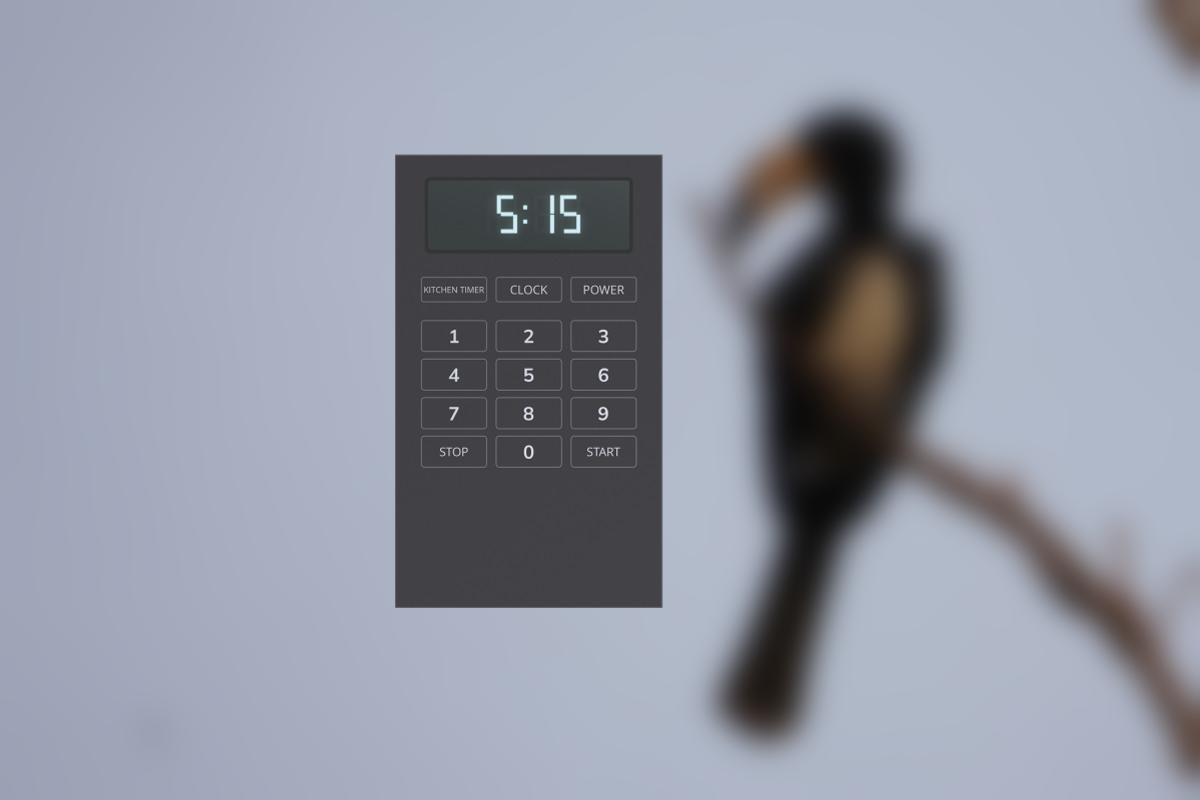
**5:15**
